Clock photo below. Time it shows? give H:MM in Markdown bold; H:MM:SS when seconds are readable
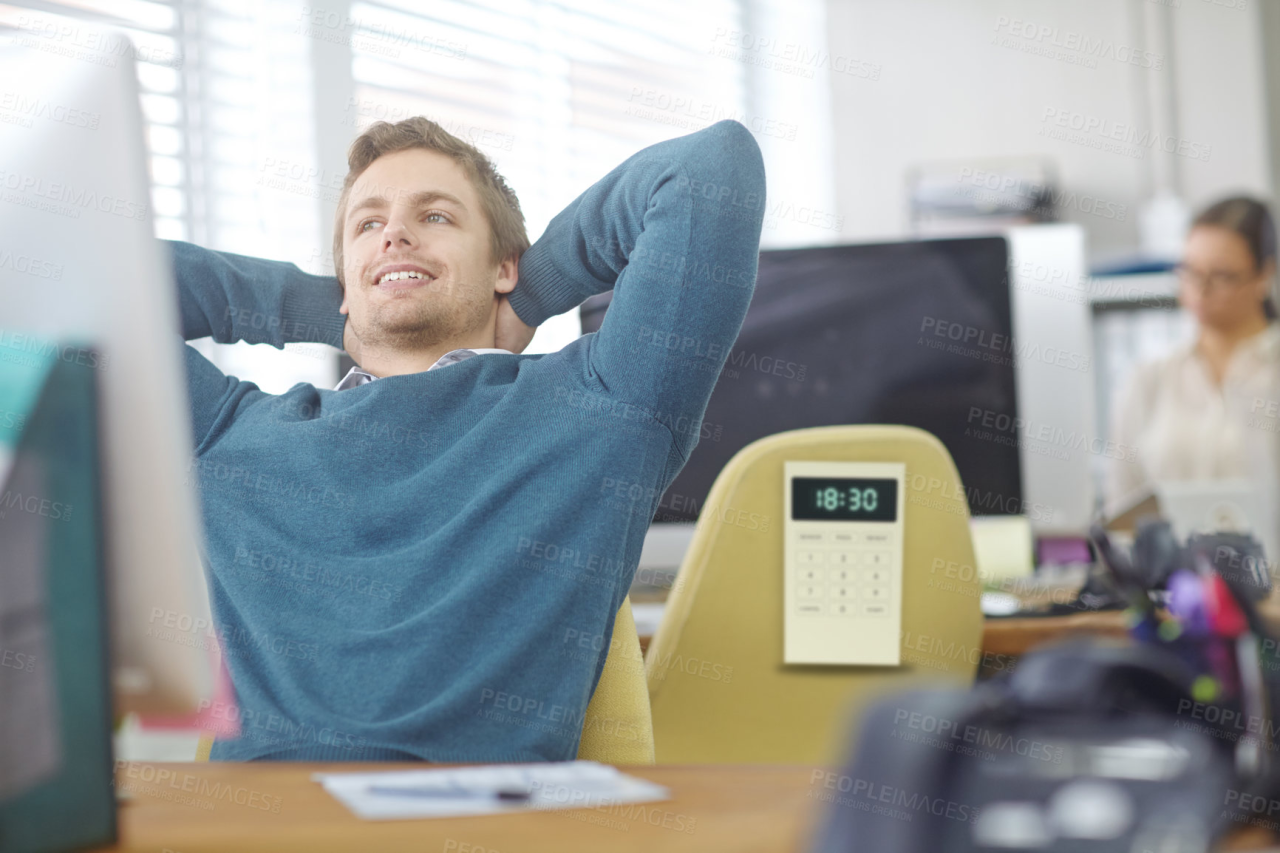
**18:30**
